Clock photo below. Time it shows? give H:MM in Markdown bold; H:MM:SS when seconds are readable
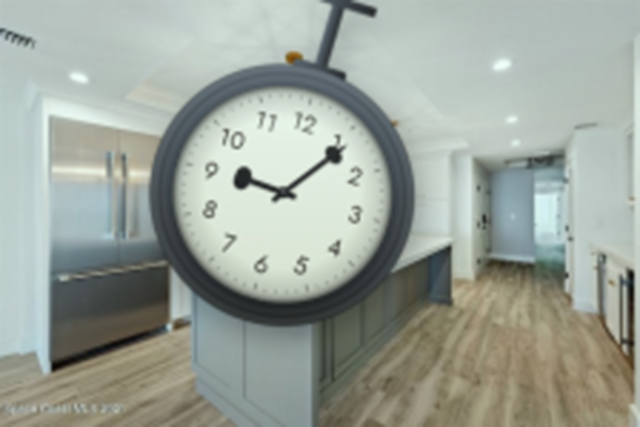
**9:06**
